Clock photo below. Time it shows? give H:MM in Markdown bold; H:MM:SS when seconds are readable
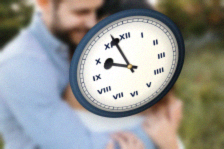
**9:57**
